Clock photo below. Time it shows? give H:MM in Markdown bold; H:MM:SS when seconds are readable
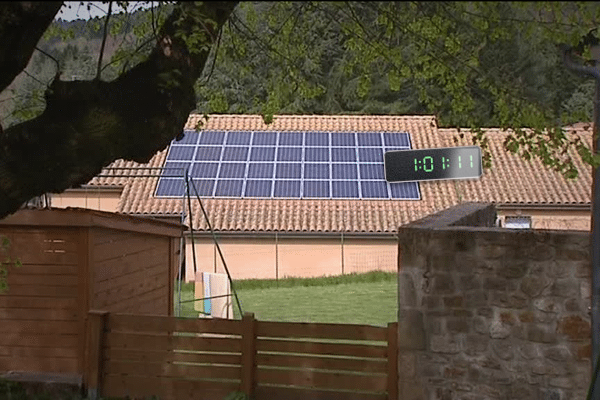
**1:01:11**
